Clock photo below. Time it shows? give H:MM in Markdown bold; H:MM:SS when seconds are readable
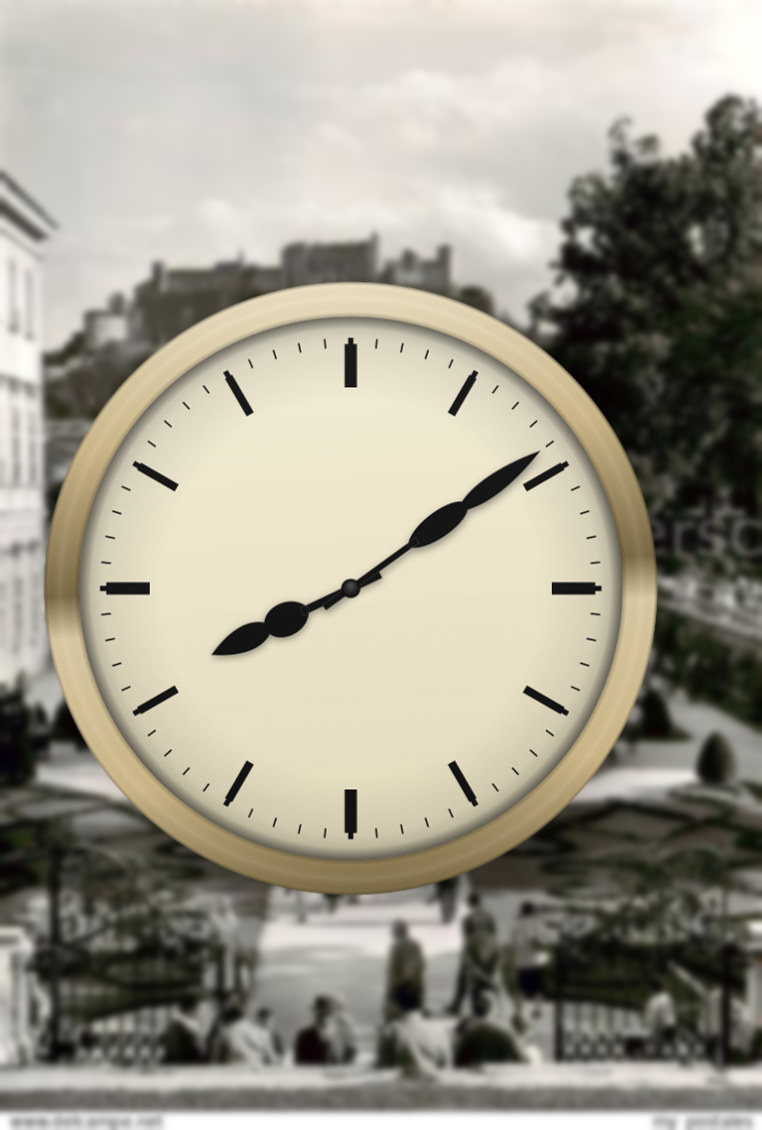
**8:09**
